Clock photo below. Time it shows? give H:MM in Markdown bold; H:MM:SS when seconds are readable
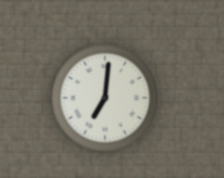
**7:01**
